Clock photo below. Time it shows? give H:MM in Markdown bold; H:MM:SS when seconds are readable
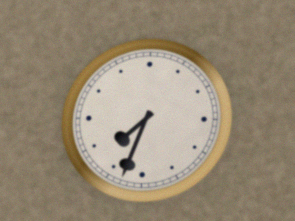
**7:33**
